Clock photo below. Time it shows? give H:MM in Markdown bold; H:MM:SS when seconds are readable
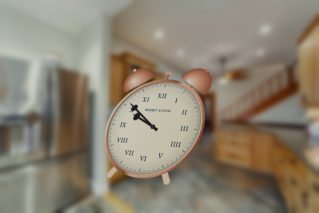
**9:51**
